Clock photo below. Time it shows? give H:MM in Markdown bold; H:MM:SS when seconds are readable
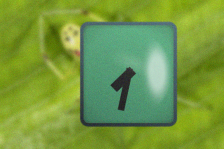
**7:32**
